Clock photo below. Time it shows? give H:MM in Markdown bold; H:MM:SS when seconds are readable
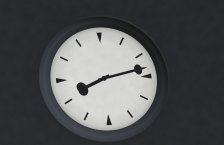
**8:13**
